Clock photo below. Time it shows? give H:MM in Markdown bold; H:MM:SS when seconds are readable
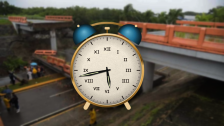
**5:43**
